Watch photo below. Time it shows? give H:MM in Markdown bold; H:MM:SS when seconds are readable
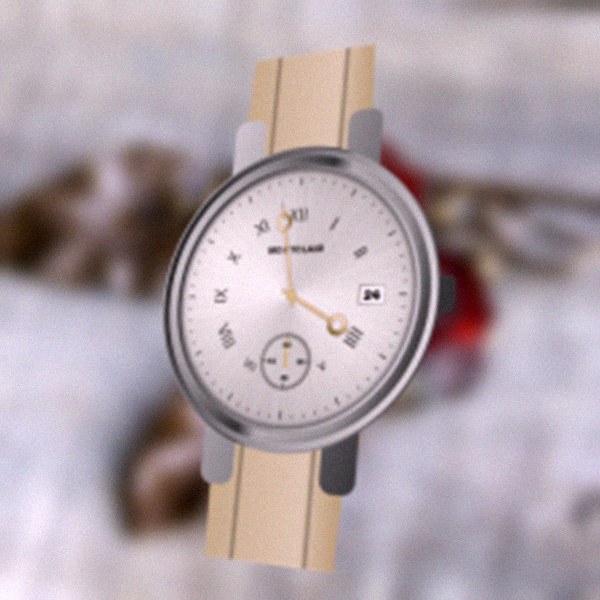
**3:58**
